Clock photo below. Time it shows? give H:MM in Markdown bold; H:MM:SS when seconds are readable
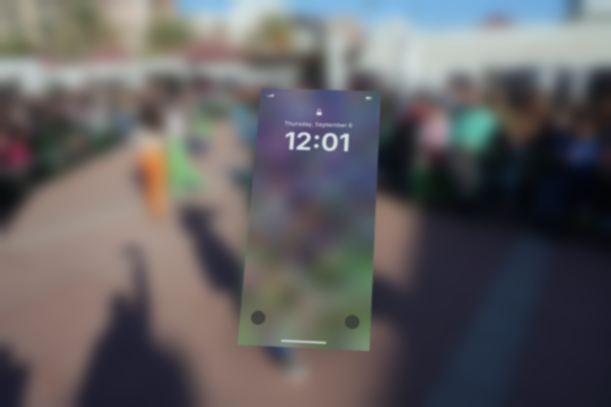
**12:01**
